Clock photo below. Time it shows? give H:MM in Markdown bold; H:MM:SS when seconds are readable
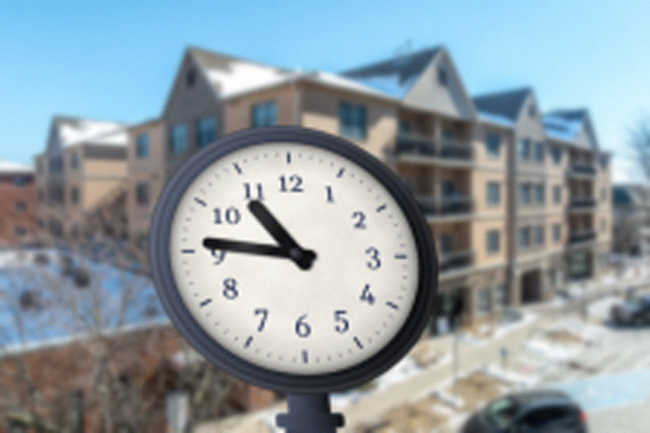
**10:46**
